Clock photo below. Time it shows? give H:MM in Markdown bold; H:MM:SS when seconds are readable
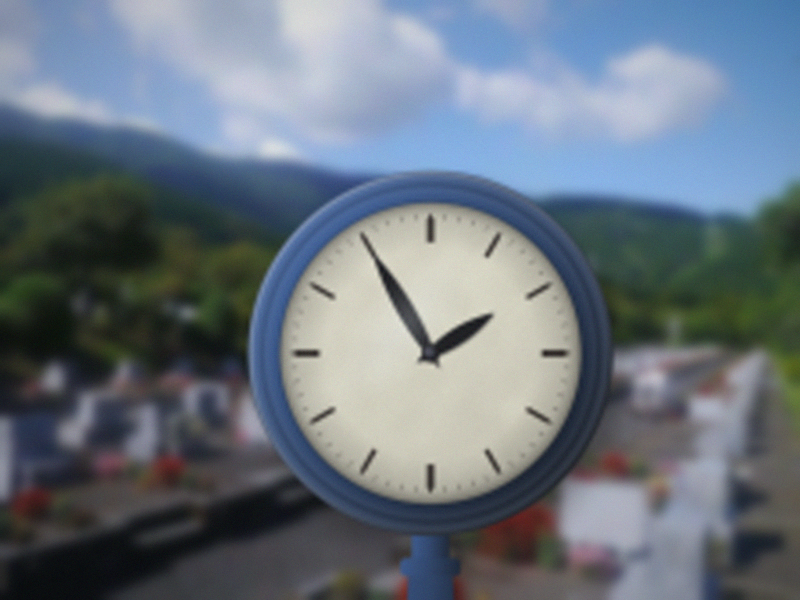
**1:55**
